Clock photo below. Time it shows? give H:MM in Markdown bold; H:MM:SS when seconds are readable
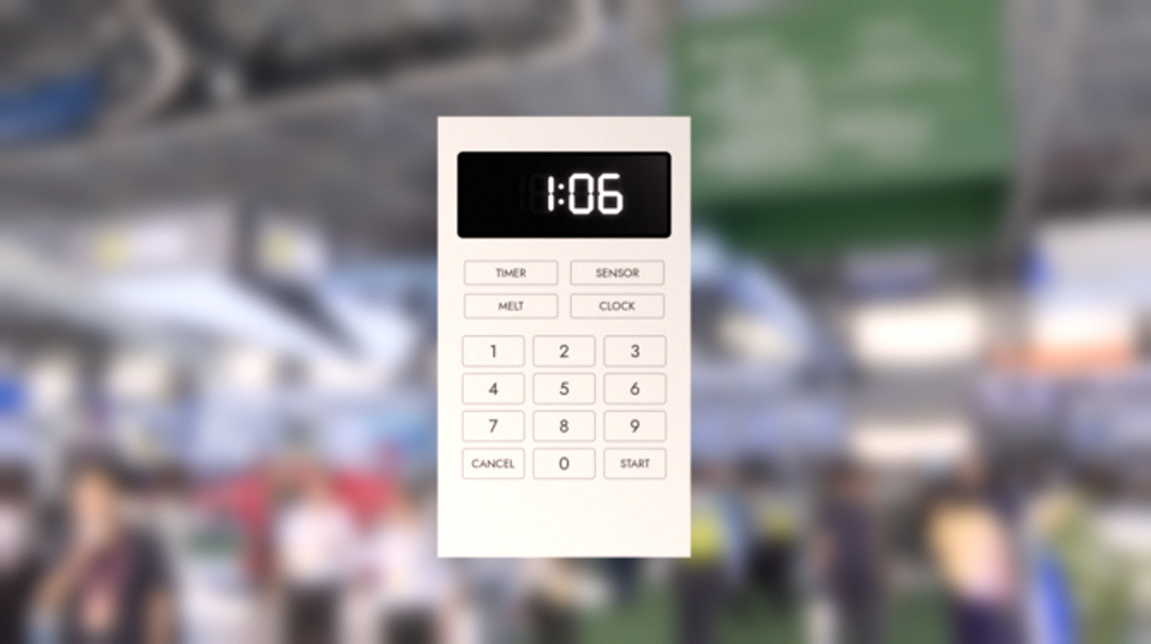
**1:06**
